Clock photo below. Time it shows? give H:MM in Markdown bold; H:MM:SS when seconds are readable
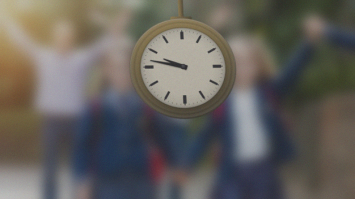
**9:47**
